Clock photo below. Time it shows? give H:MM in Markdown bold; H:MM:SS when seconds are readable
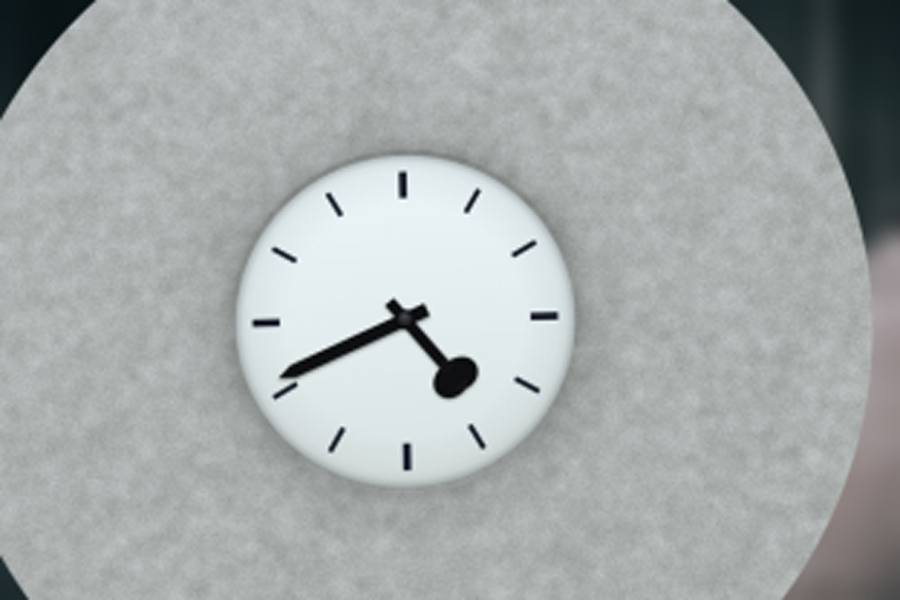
**4:41**
